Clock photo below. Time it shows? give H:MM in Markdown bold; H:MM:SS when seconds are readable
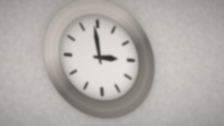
**2:59**
